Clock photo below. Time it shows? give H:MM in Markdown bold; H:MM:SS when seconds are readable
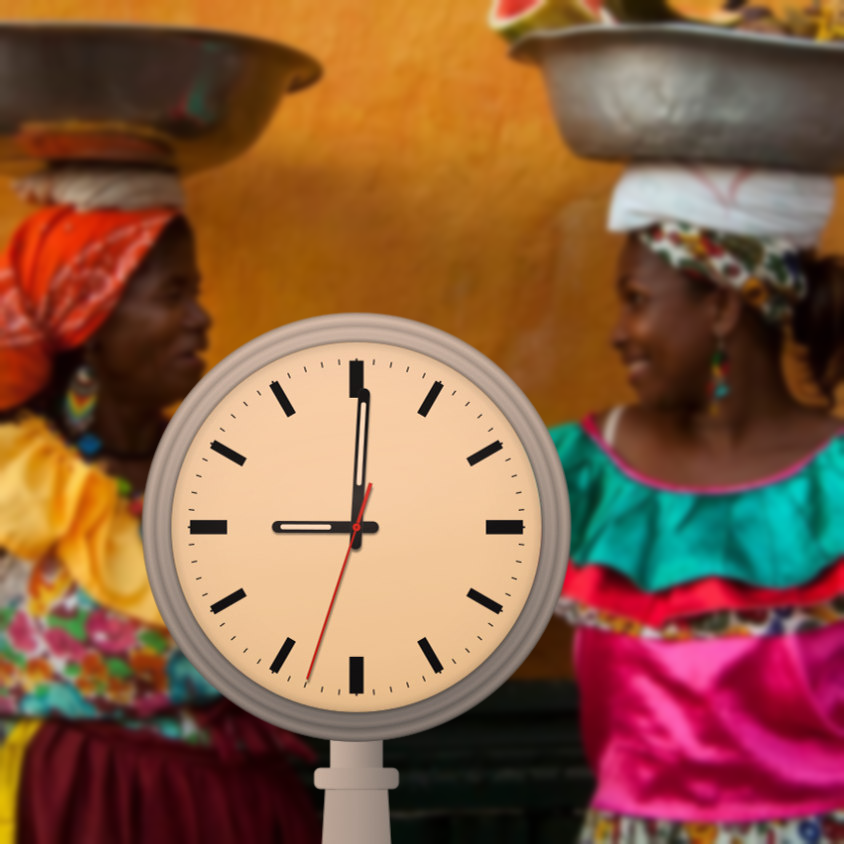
**9:00:33**
